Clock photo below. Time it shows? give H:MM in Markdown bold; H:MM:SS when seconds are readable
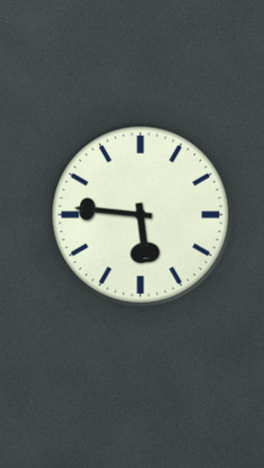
**5:46**
